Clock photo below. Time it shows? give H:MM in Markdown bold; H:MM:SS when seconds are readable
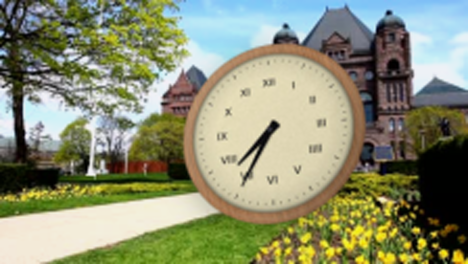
**7:35**
